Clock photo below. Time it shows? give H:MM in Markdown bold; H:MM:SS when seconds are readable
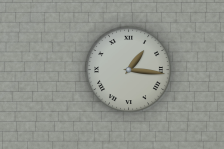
**1:16**
